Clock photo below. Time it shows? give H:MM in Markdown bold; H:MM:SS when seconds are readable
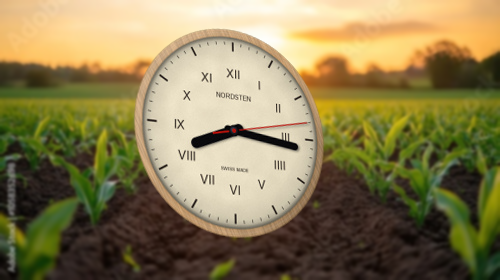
**8:16:13**
